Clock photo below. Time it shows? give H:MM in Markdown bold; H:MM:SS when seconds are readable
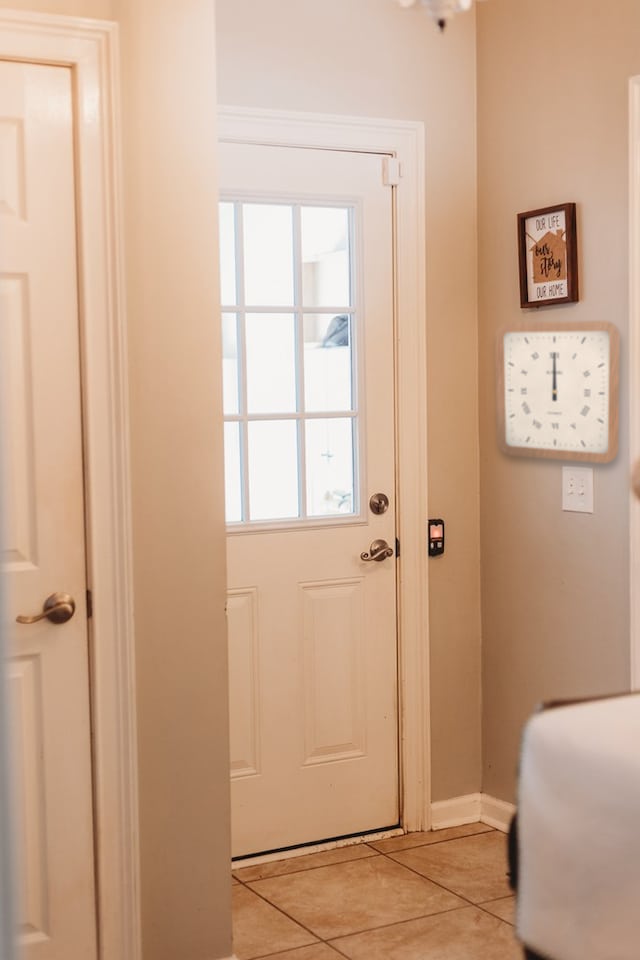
**12:00**
